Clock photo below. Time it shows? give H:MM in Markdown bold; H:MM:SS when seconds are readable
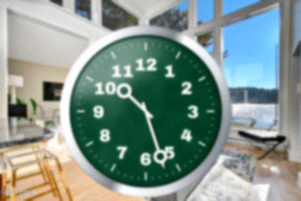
**10:27**
